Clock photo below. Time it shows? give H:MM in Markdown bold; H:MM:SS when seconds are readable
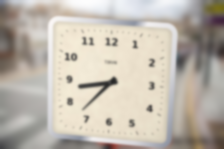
**8:37**
